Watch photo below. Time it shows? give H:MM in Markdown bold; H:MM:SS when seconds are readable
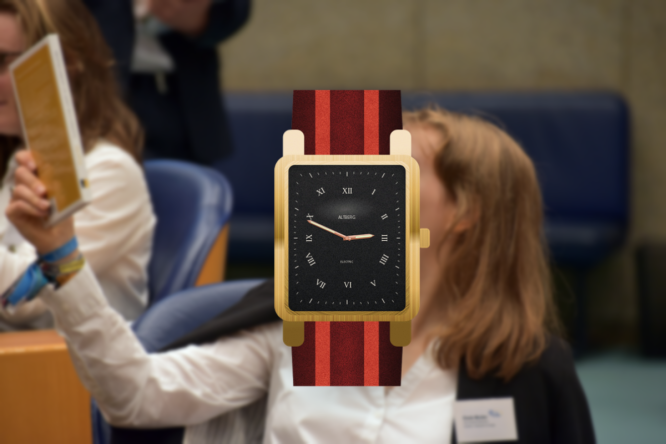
**2:49**
